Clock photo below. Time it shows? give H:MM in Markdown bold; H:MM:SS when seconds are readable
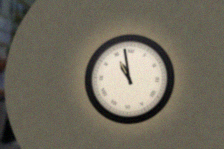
**10:58**
